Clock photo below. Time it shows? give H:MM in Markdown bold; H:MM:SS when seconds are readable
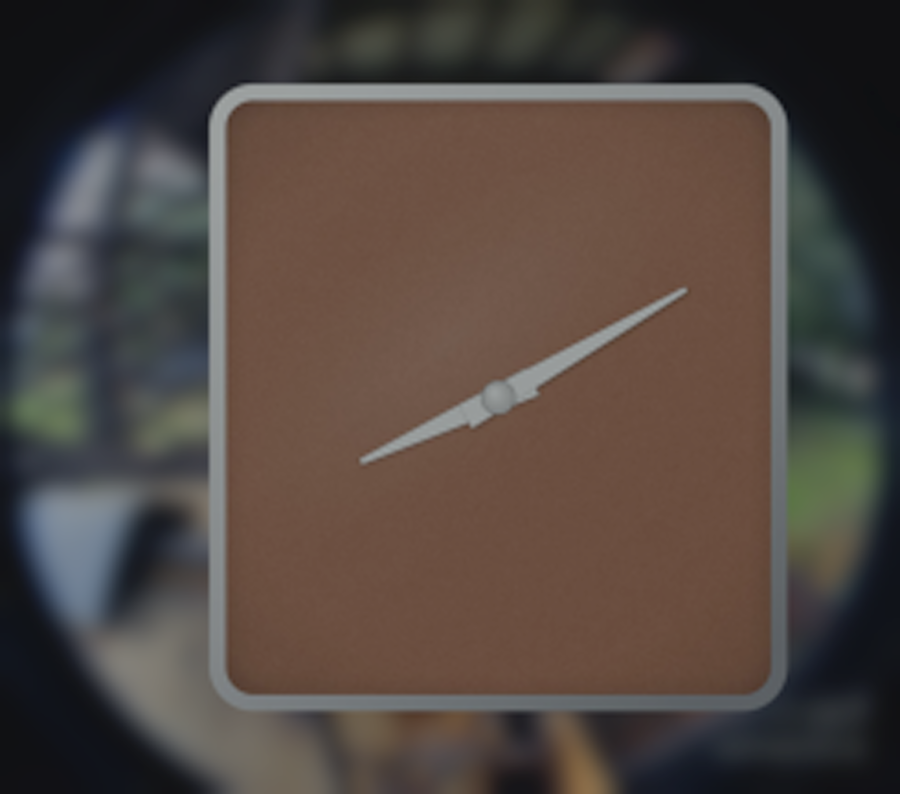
**8:10**
